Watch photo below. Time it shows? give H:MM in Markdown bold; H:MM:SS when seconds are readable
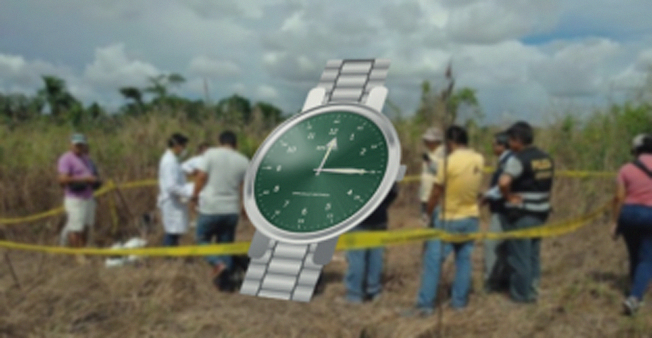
**12:15**
